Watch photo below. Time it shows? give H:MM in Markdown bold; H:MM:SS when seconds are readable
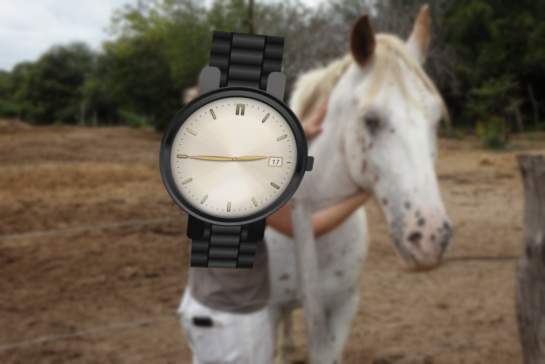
**2:45**
